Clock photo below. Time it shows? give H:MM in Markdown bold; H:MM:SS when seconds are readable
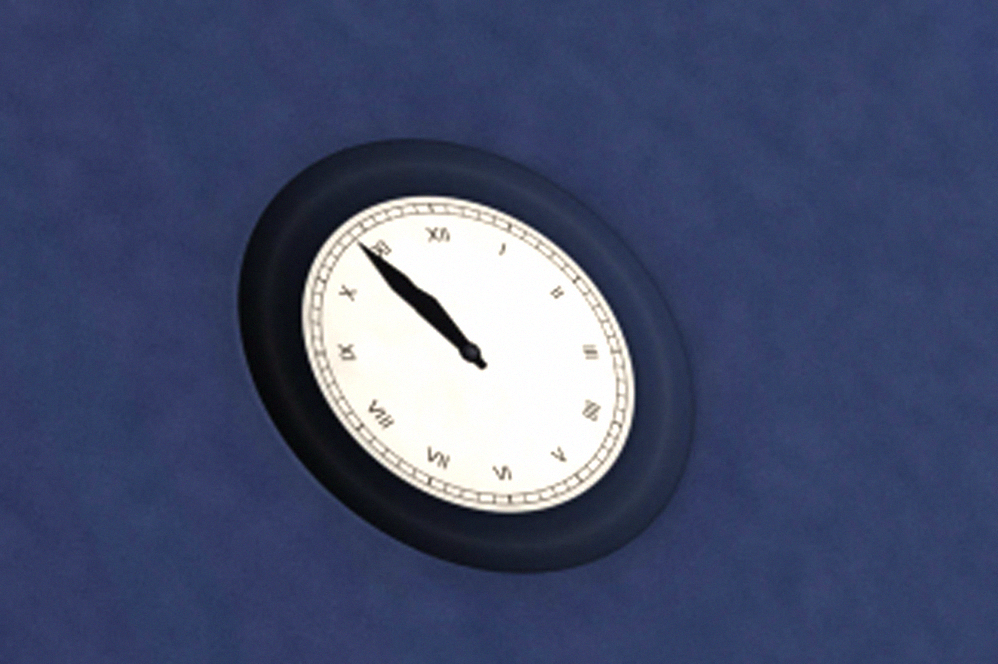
**10:54**
